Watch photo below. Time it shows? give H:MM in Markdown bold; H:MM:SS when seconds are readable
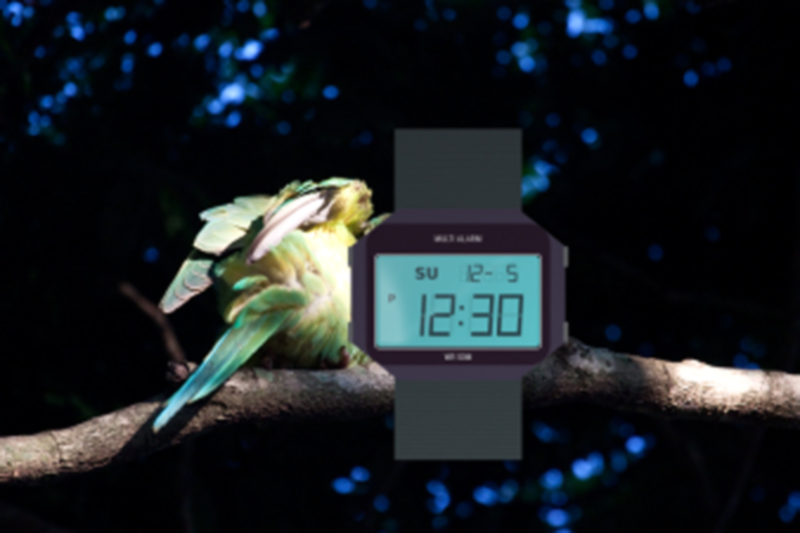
**12:30**
